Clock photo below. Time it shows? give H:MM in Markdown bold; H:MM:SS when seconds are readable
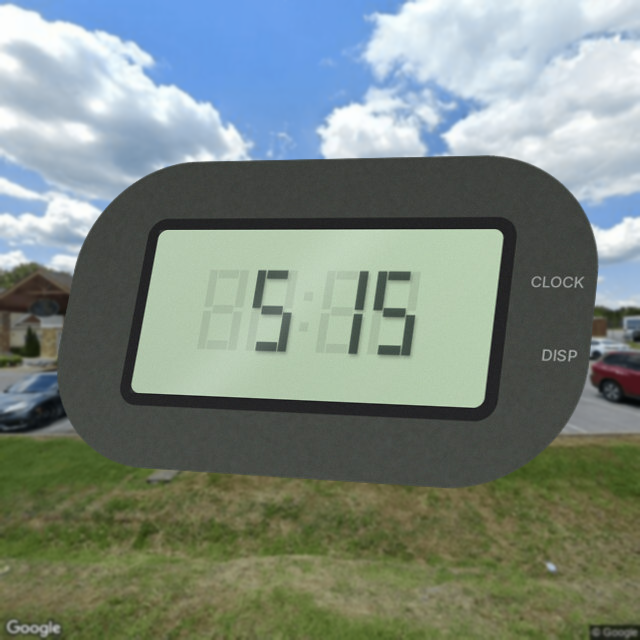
**5:15**
